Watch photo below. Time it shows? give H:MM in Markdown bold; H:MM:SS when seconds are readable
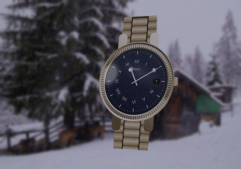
**11:10**
